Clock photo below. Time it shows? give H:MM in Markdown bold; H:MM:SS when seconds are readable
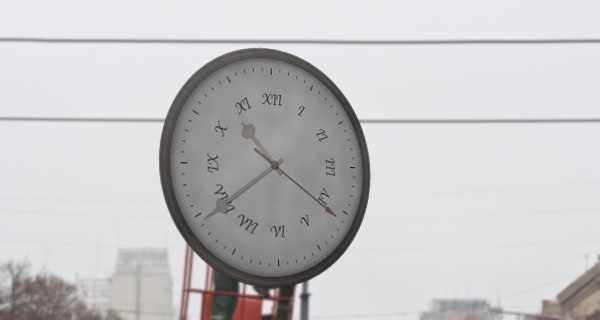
**10:39:21**
